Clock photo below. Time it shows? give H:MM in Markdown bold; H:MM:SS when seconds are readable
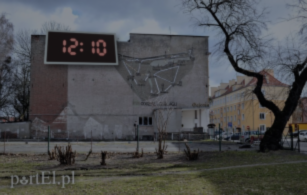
**12:10**
